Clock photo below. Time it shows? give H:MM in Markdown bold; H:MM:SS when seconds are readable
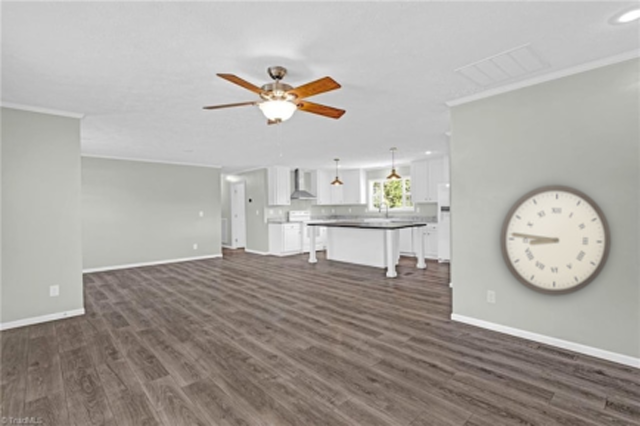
**8:46**
